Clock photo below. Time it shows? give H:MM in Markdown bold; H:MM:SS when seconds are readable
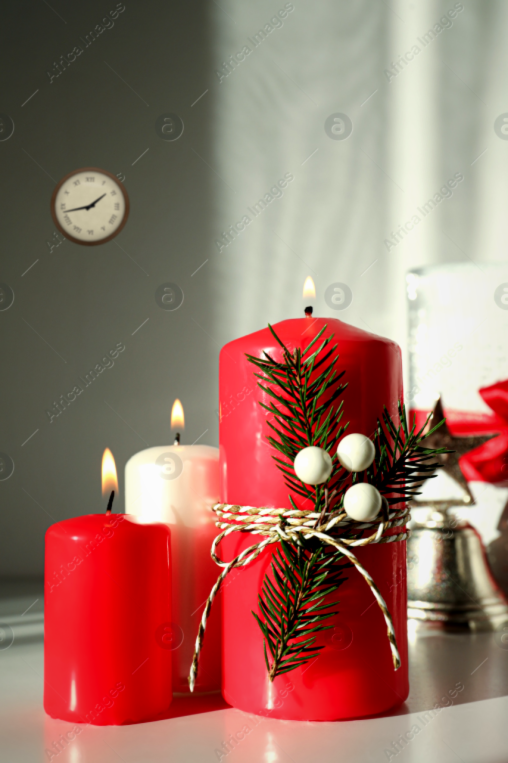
**1:43**
